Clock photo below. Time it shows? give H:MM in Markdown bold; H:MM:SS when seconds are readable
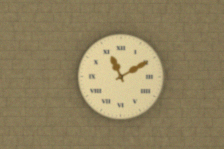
**11:10**
